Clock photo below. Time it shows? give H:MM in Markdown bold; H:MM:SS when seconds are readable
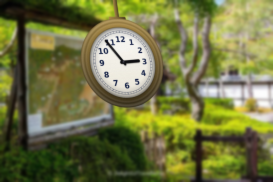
**2:54**
